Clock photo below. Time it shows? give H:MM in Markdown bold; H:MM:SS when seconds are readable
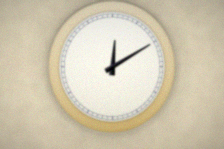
**12:10**
